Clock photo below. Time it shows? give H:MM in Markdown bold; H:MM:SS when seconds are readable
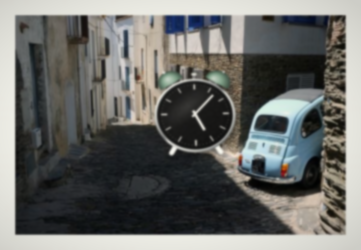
**5:07**
